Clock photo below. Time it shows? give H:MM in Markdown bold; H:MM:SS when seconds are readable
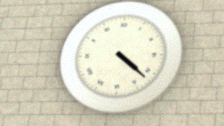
**4:22**
